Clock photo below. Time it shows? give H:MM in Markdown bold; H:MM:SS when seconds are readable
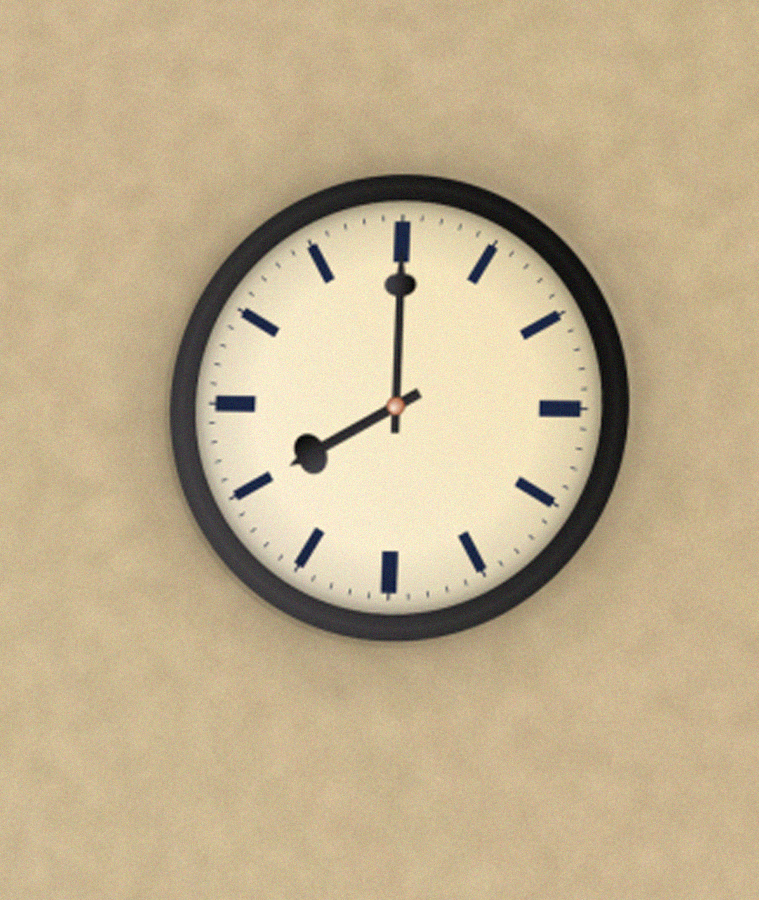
**8:00**
